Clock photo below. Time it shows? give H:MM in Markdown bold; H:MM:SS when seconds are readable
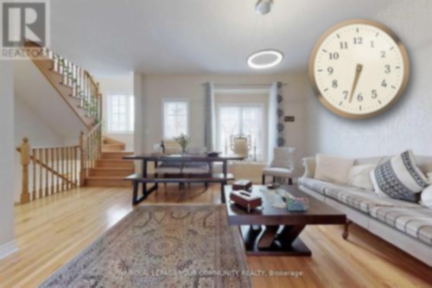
**6:33**
